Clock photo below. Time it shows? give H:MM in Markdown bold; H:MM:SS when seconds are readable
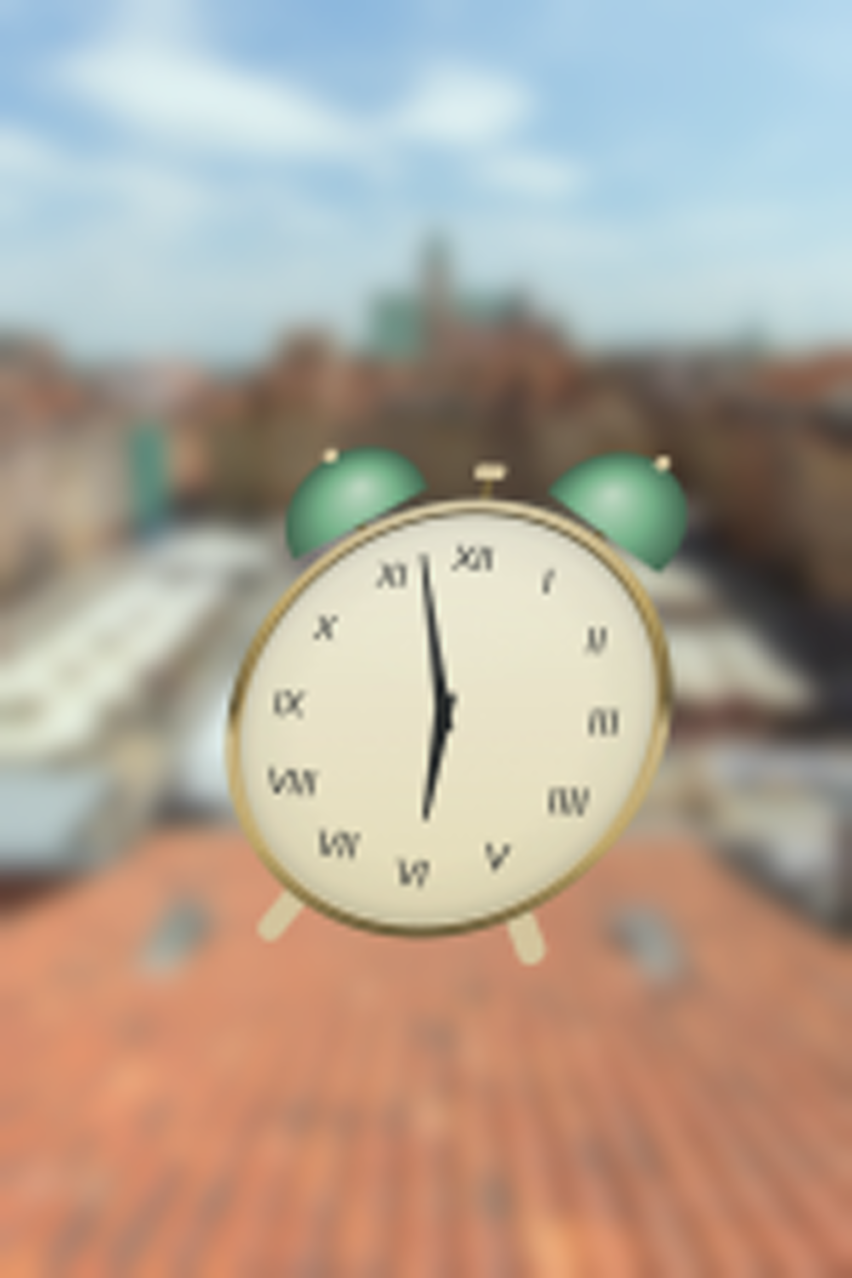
**5:57**
